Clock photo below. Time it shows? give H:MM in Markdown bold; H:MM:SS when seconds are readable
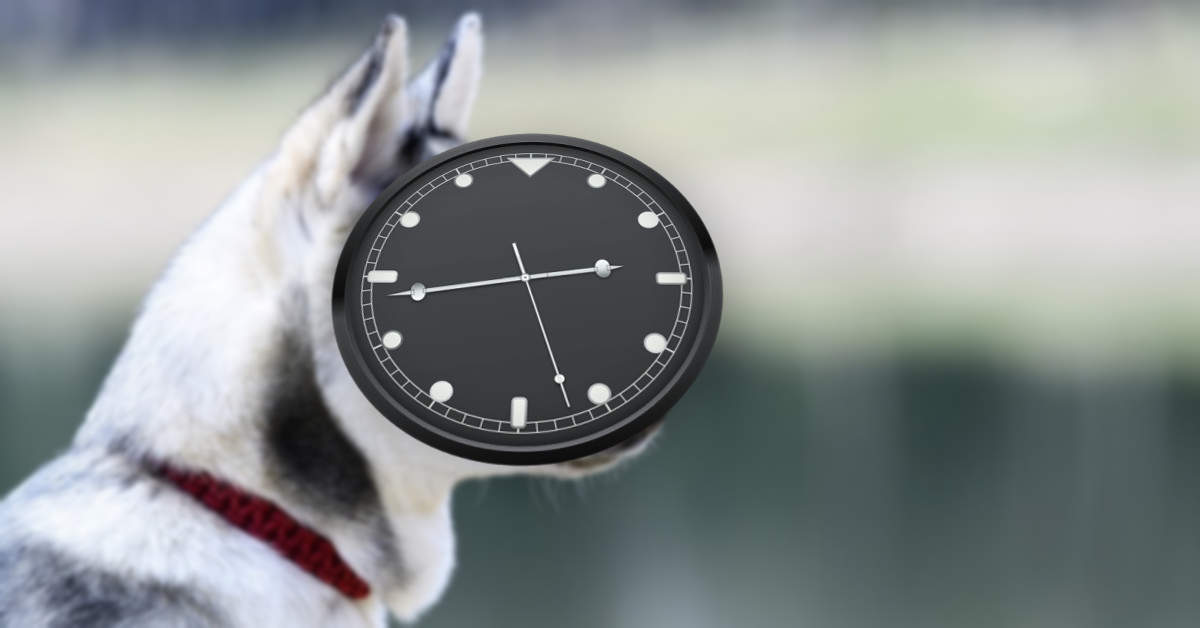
**2:43:27**
